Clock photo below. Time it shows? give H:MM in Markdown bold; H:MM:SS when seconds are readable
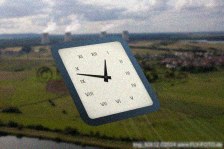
**12:48**
